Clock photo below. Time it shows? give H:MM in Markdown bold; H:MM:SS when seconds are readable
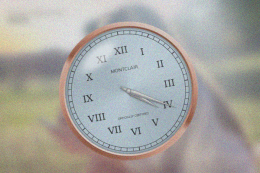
**4:20**
